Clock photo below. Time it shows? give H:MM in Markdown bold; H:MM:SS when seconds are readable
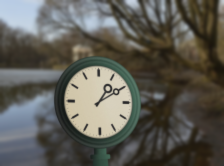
**1:10**
